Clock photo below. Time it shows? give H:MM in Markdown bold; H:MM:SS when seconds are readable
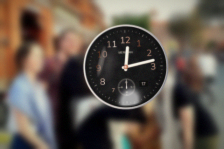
**12:13**
